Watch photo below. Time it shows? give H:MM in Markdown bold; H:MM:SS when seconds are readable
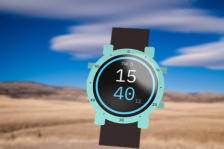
**15:40**
